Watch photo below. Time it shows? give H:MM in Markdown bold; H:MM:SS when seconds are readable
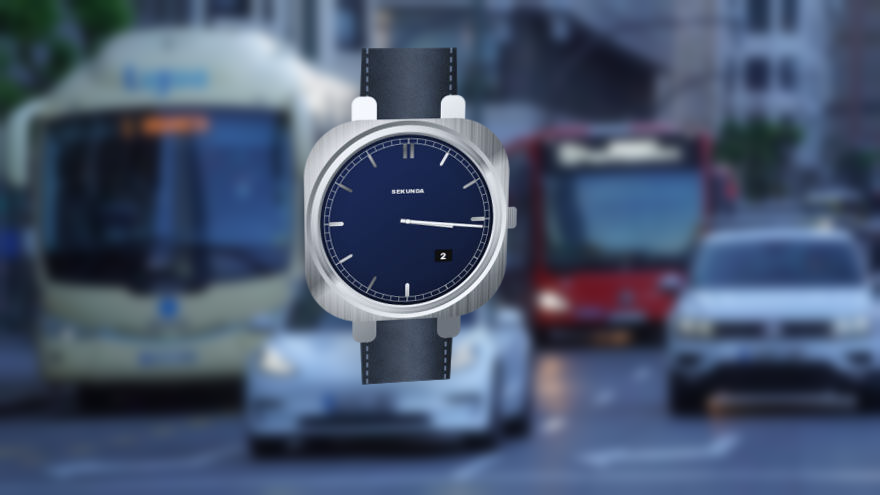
**3:16**
